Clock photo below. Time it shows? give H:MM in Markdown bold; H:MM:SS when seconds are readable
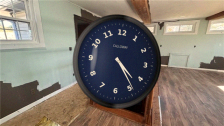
**4:24**
